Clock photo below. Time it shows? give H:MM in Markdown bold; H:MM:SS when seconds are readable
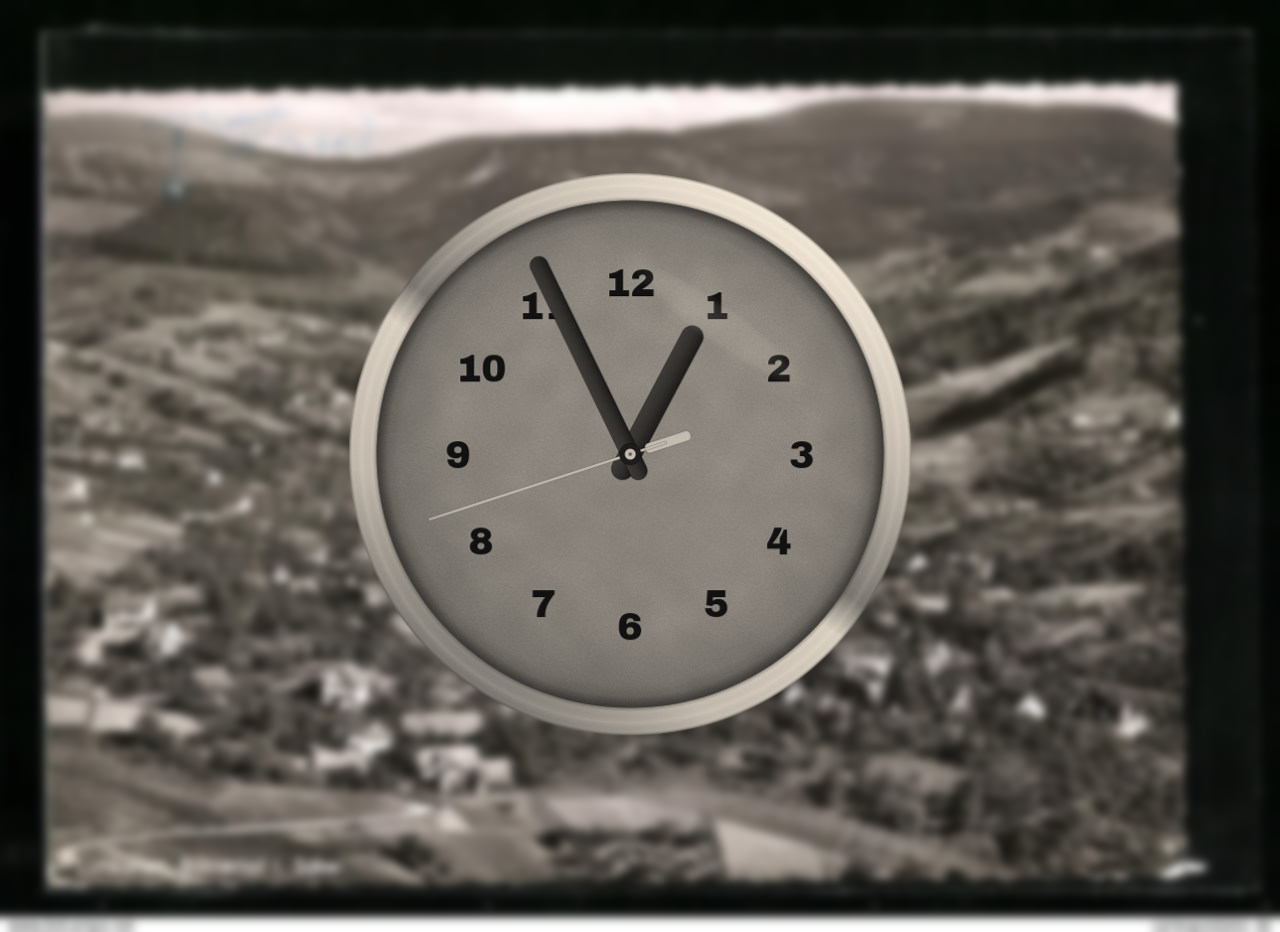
**12:55:42**
